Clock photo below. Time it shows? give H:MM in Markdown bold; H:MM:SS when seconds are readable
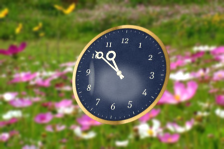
**10:51**
